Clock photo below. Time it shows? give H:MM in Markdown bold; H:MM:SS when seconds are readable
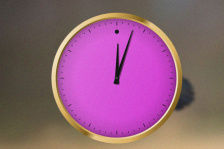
**12:03**
